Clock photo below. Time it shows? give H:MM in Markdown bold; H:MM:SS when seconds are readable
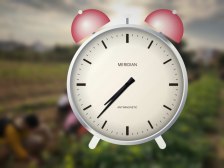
**7:37**
